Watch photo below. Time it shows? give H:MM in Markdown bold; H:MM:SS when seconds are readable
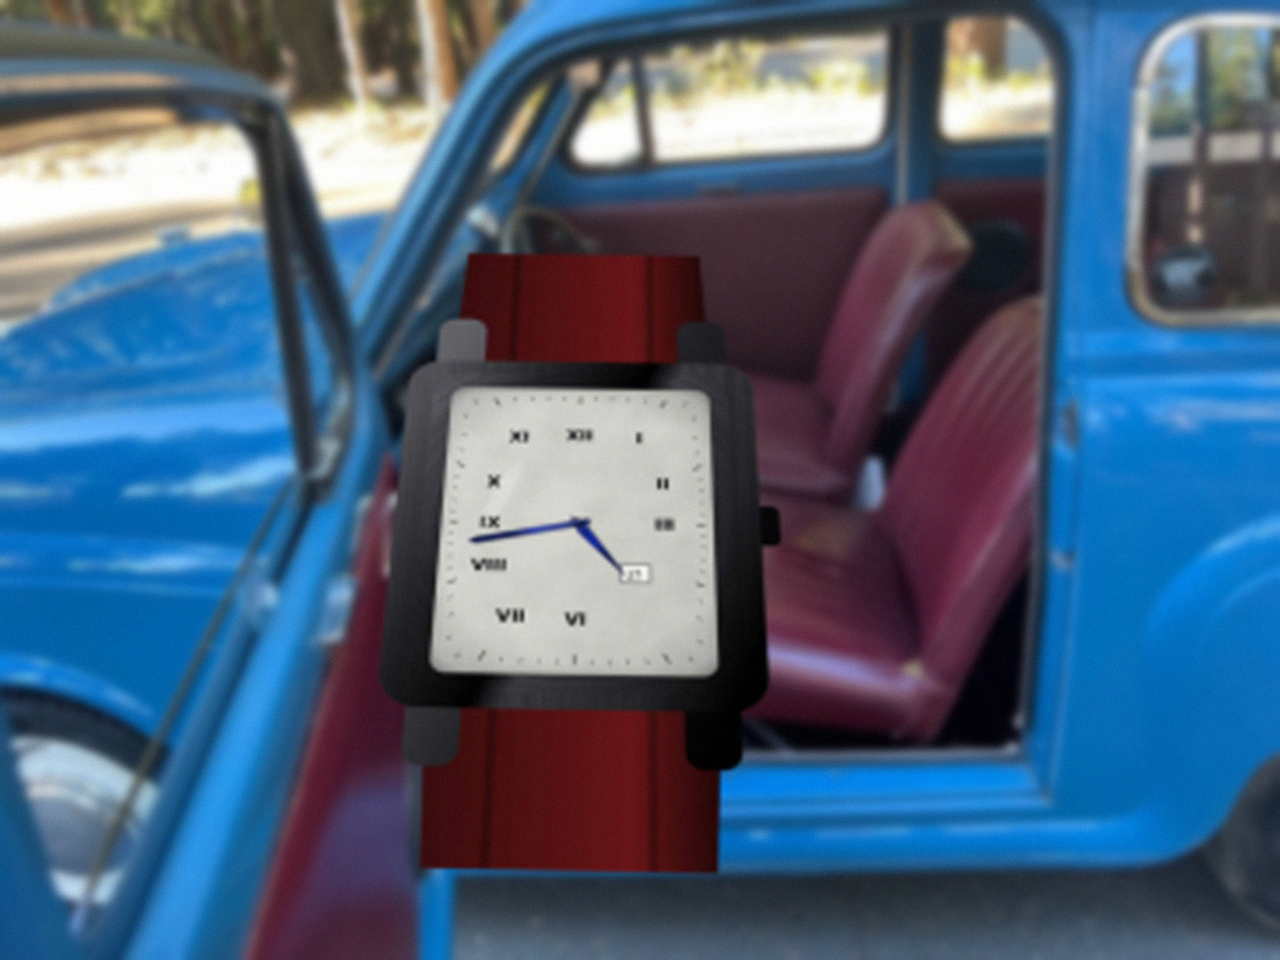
**4:43**
